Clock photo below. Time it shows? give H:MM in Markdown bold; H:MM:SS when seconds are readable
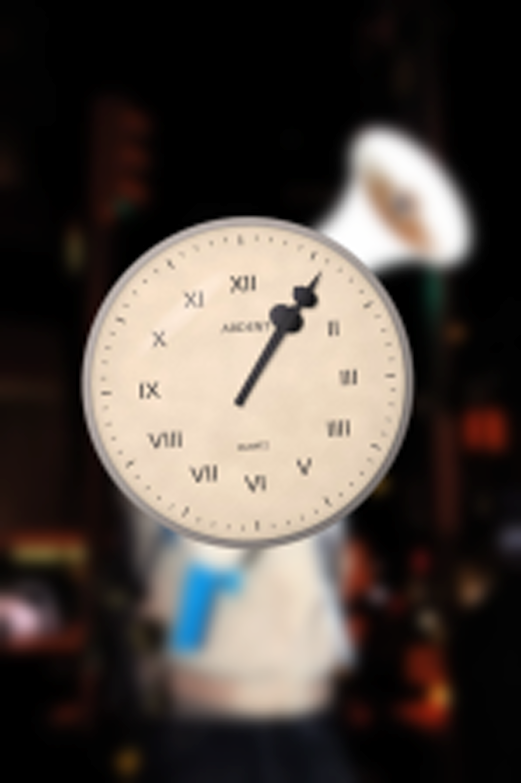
**1:06**
